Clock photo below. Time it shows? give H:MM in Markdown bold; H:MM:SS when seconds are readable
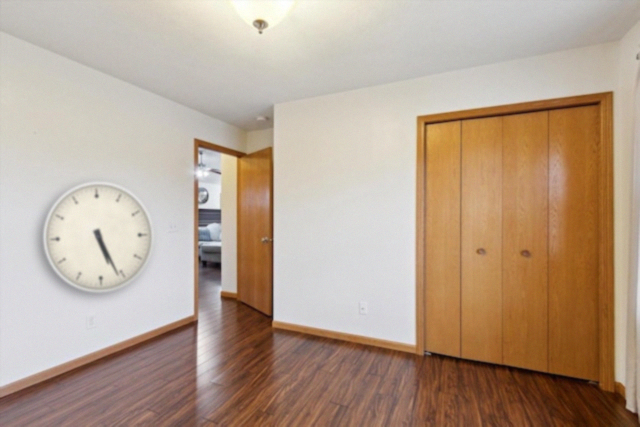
**5:26**
